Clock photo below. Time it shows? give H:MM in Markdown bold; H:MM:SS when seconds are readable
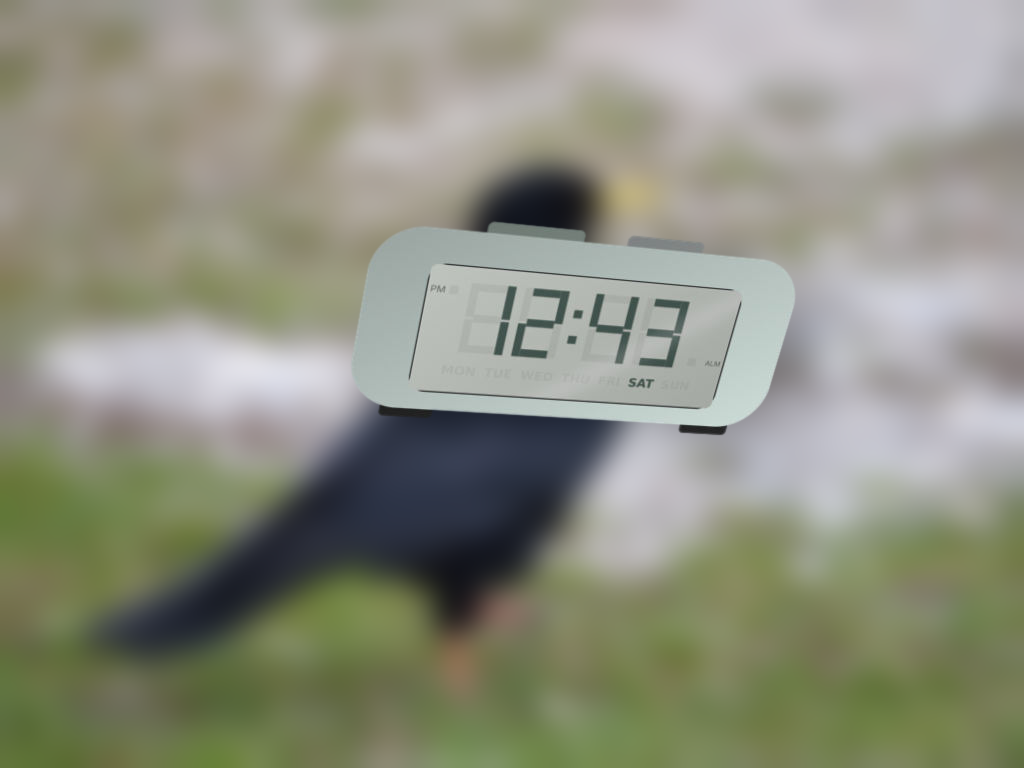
**12:43**
